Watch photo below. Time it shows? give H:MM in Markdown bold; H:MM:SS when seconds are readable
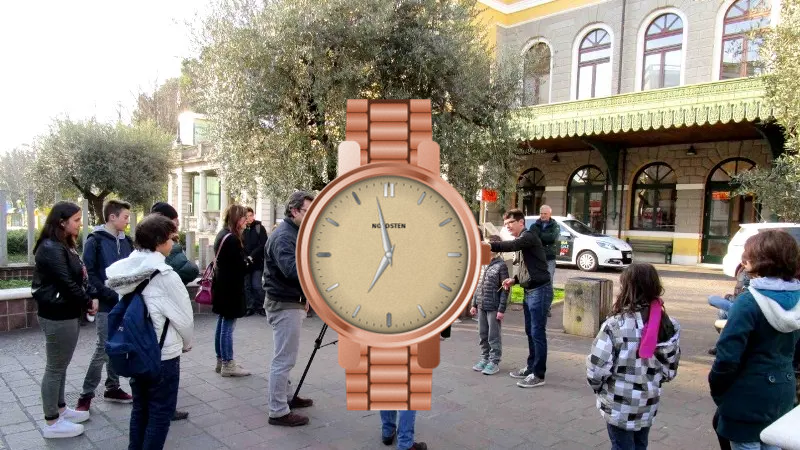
**6:58**
